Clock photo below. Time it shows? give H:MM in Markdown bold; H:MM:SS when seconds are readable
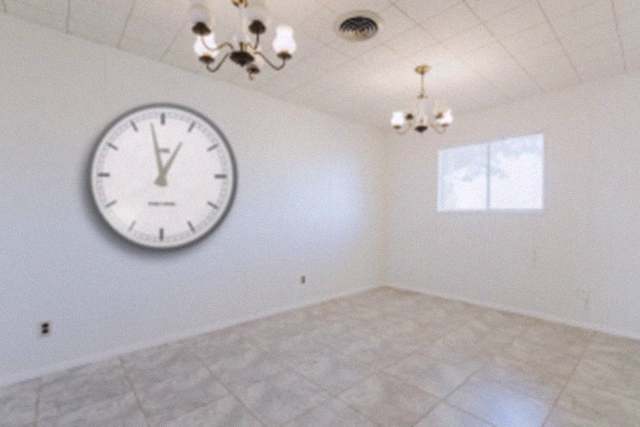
**12:58**
